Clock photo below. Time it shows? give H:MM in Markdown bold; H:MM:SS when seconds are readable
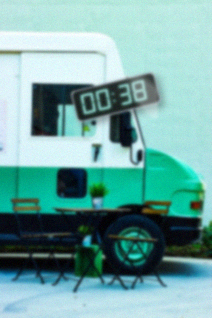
**0:38**
